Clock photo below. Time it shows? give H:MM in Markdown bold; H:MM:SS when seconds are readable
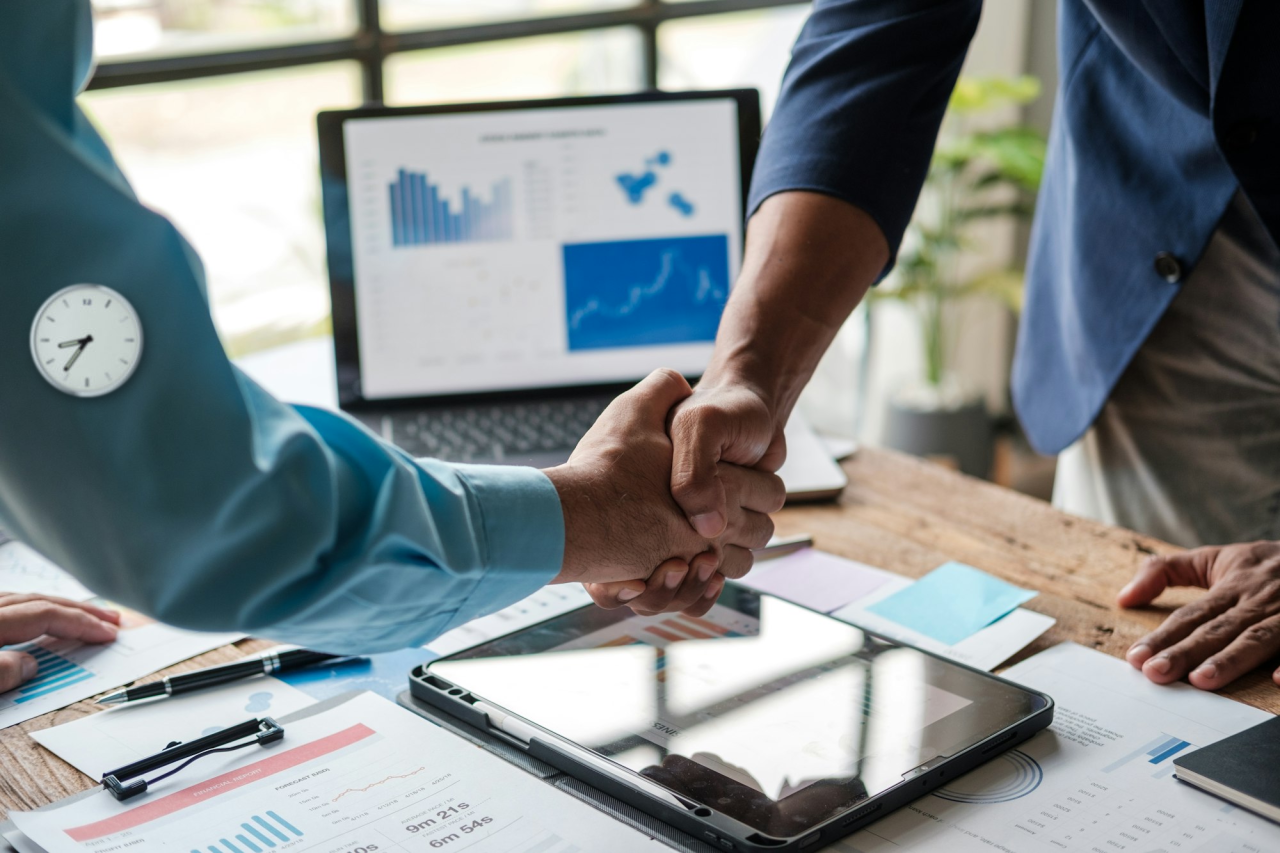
**8:36**
